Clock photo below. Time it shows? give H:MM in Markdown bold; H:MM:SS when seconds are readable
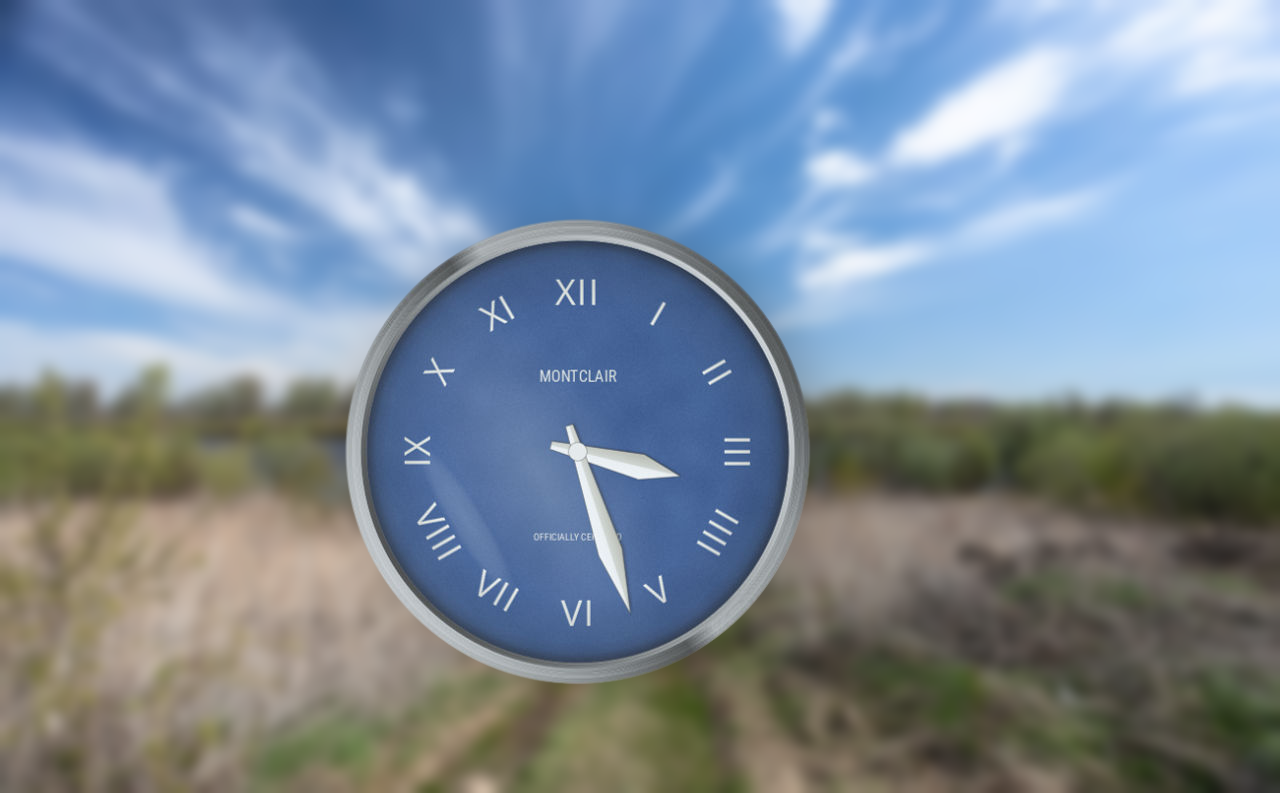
**3:27**
